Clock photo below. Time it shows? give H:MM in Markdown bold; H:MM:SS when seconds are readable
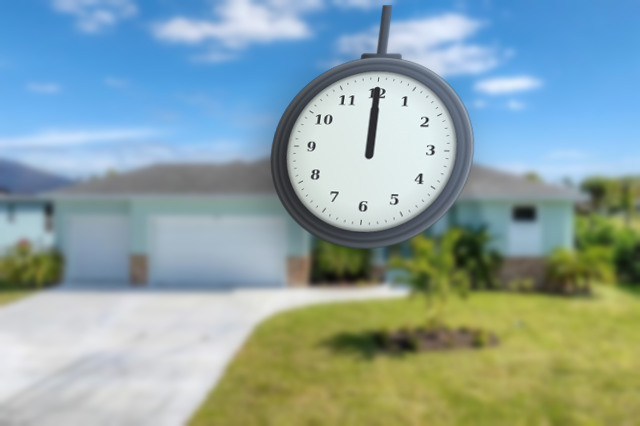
**12:00**
